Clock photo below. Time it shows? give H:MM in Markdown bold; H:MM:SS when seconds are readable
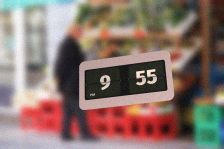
**9:55**
